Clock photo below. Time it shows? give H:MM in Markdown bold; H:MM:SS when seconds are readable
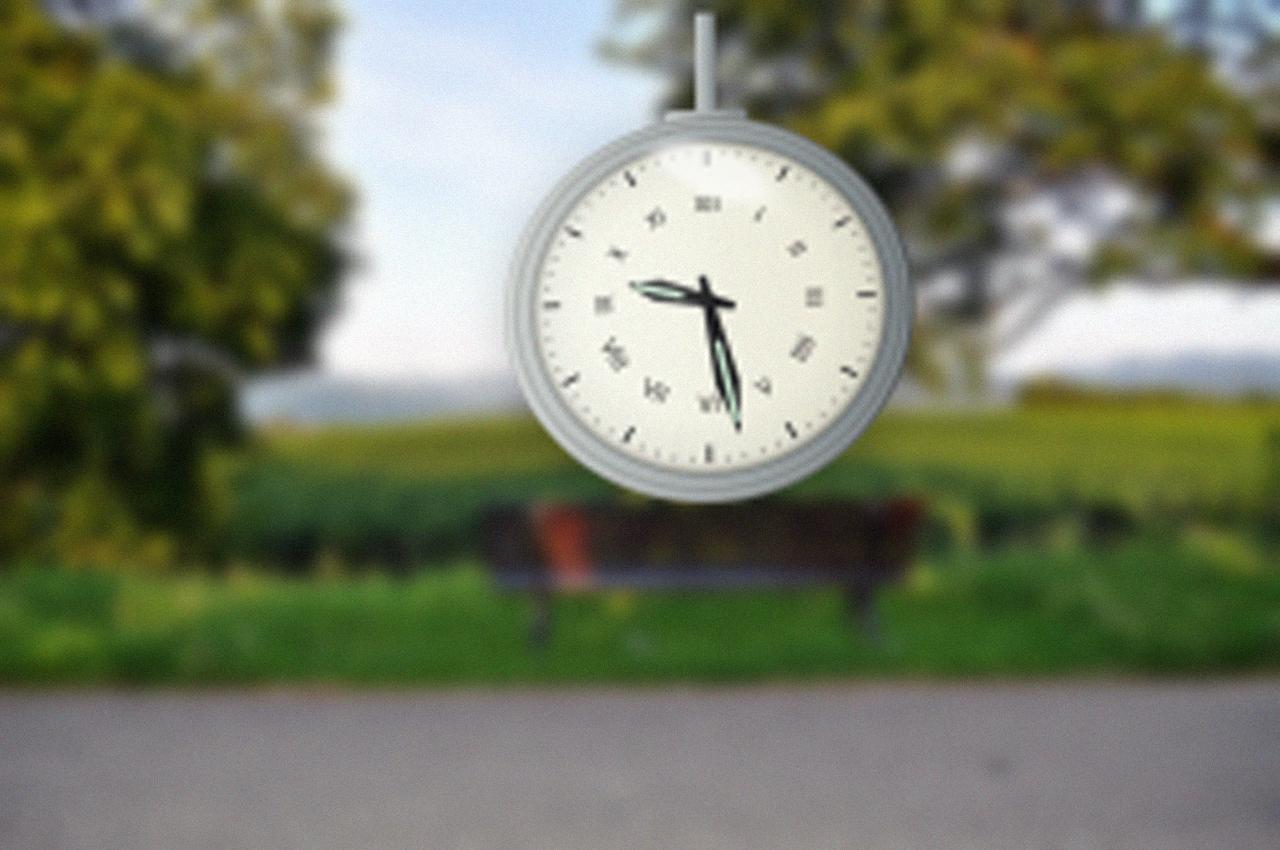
**9:28**
